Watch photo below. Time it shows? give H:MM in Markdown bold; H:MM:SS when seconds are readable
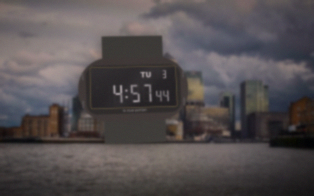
**4:57:44**
